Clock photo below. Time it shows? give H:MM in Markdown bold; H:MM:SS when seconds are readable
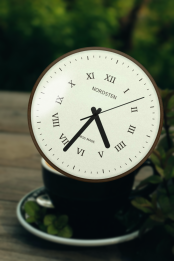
**4:33:08**
